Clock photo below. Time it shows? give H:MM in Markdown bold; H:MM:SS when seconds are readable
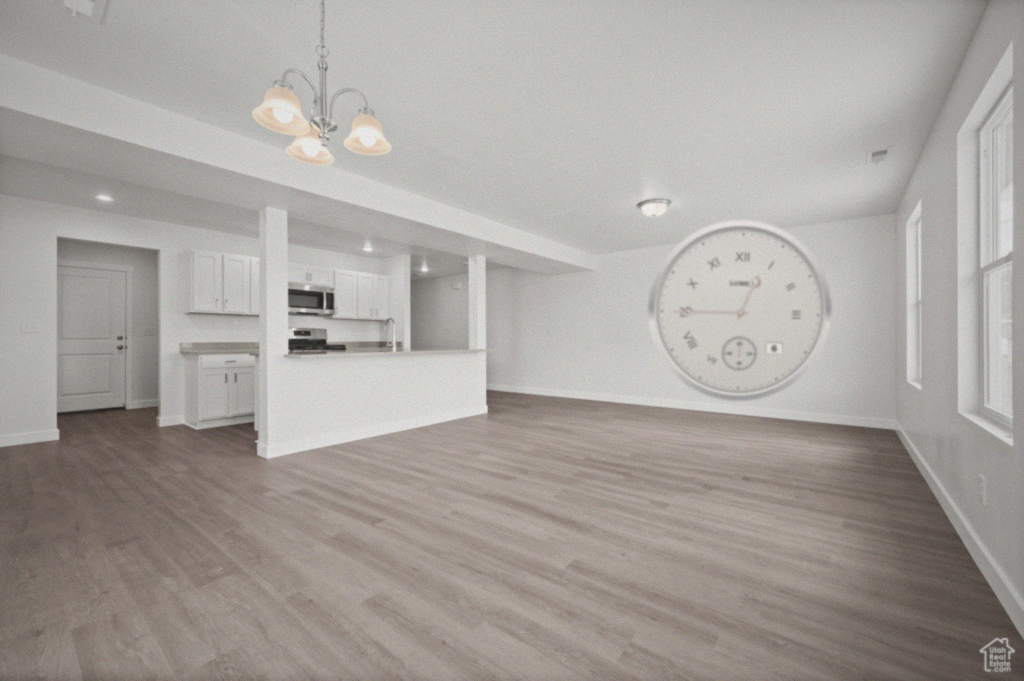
**12:45**
